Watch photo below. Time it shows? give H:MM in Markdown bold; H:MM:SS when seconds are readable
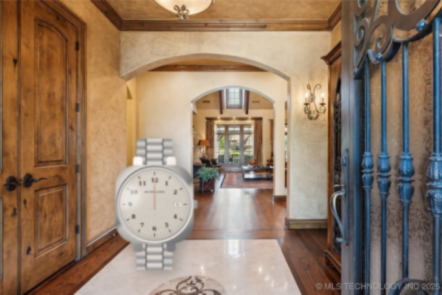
**12:00**
